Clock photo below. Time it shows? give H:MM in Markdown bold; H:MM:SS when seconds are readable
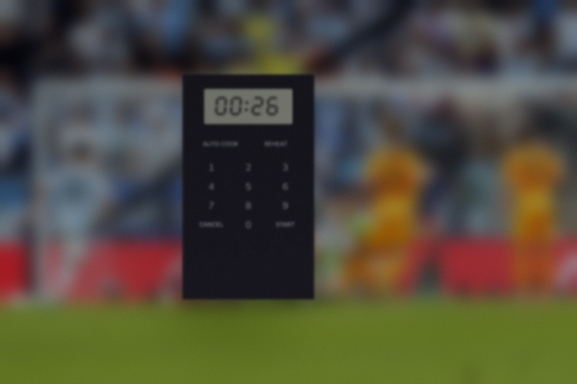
**0:26**
